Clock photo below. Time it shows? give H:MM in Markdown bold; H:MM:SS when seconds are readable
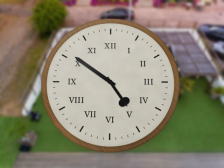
**4:51**
